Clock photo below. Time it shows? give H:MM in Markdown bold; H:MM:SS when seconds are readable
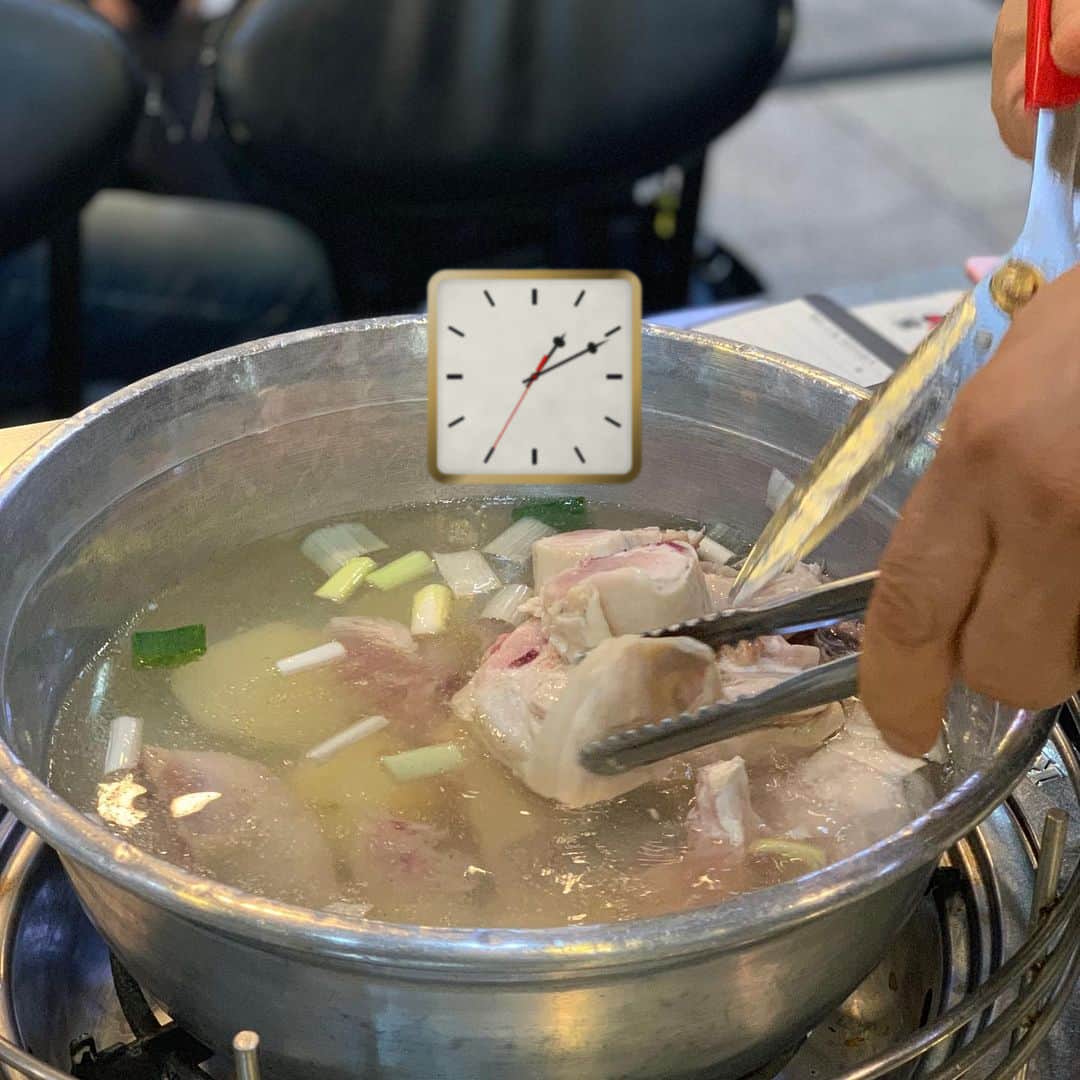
**1:10:35**
